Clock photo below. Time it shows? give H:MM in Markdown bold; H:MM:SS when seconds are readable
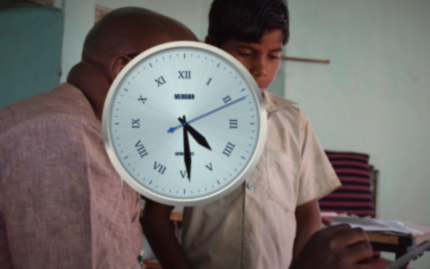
**4:29:11**
